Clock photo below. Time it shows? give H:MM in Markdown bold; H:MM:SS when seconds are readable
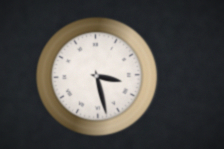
**3:28**
